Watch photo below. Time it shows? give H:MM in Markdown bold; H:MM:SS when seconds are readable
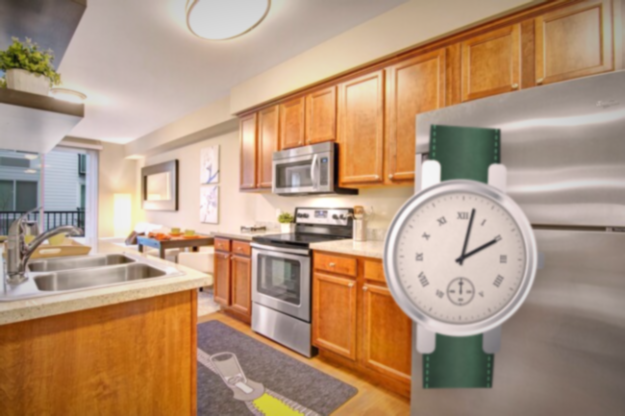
**2:02**
